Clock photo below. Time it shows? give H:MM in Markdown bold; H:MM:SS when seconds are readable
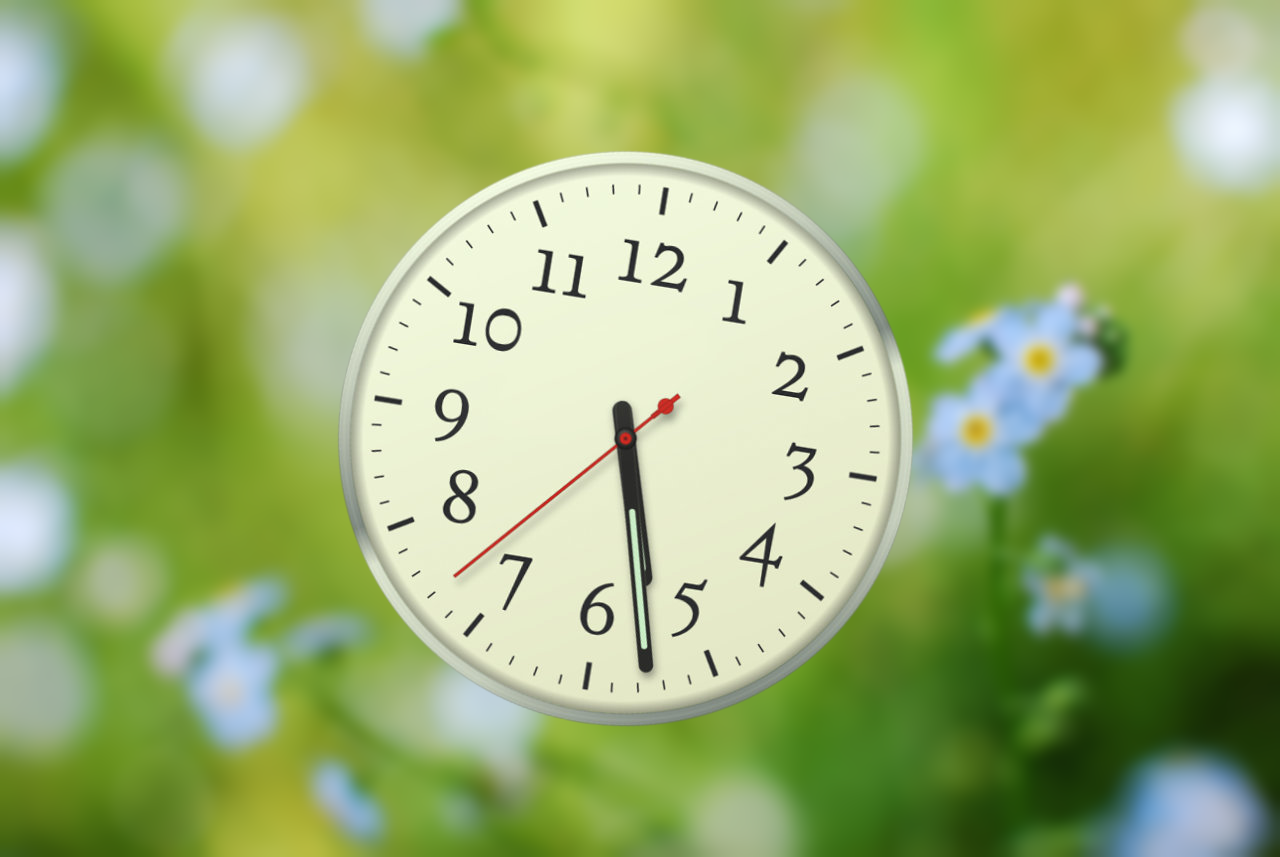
**5:27:37**
